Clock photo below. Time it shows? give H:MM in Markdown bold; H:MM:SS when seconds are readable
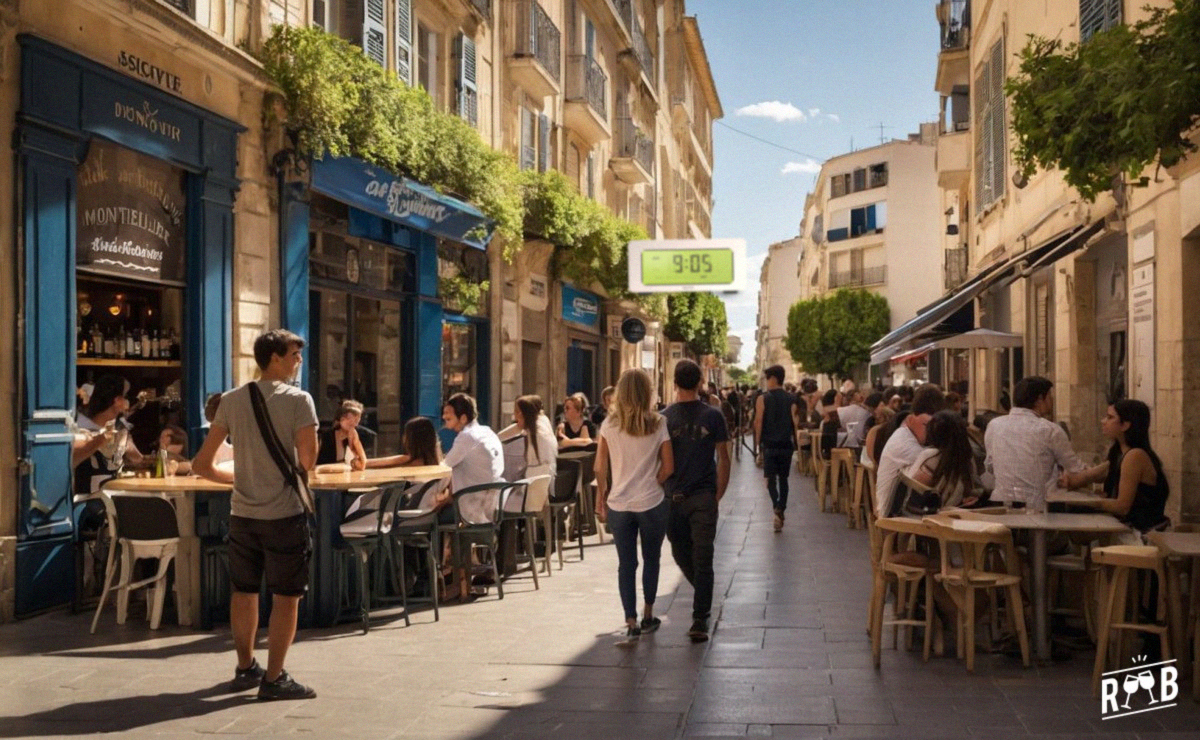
**9:05**
